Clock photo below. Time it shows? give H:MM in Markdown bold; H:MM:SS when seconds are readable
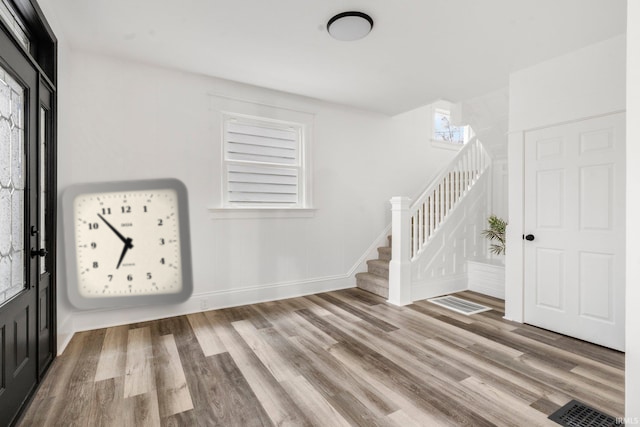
**6:53**
